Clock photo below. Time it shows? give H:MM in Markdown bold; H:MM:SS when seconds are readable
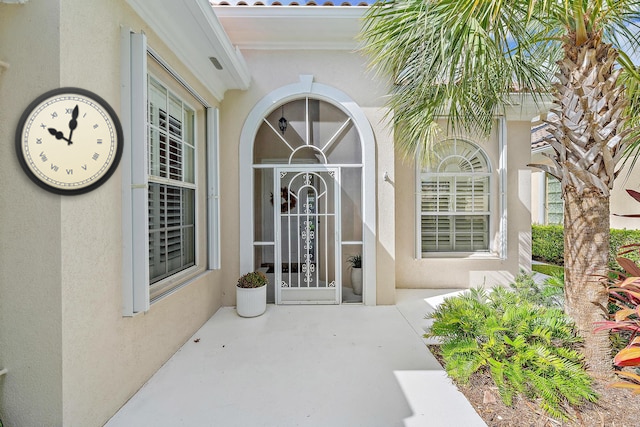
**10:02**
